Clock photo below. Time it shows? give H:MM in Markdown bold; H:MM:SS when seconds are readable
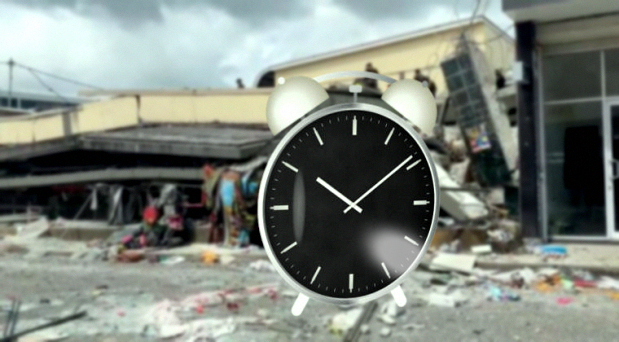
**10:09**
